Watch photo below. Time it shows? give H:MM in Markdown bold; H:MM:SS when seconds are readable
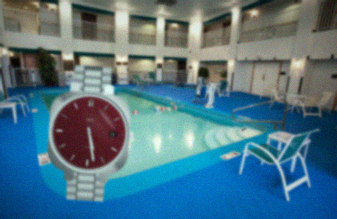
**5:28**
